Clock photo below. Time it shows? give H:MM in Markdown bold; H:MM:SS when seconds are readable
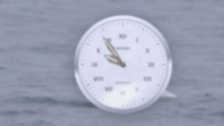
**9:54**
